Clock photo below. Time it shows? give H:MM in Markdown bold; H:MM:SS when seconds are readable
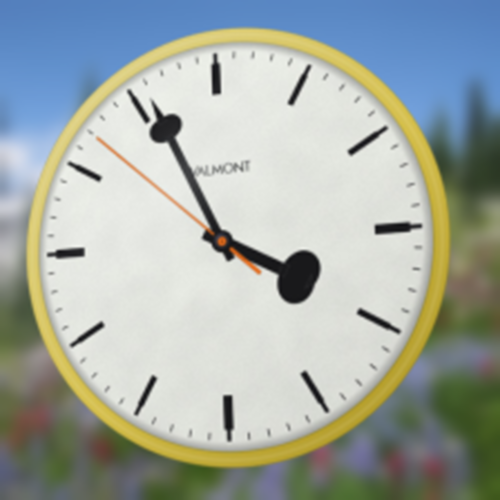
**3:55:52**
